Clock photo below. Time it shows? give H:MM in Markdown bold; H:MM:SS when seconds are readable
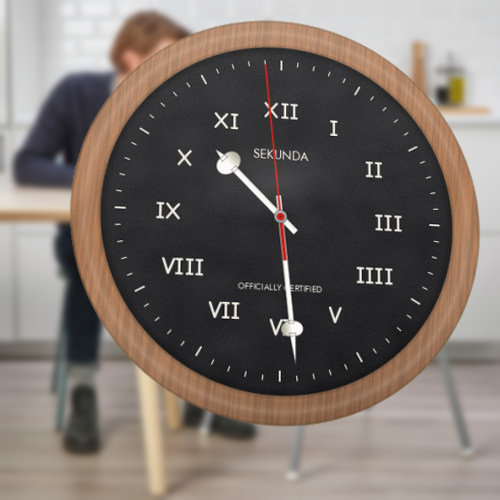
**10:28:59**
